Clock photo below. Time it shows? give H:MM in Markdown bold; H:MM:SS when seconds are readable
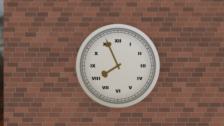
**7:56**
